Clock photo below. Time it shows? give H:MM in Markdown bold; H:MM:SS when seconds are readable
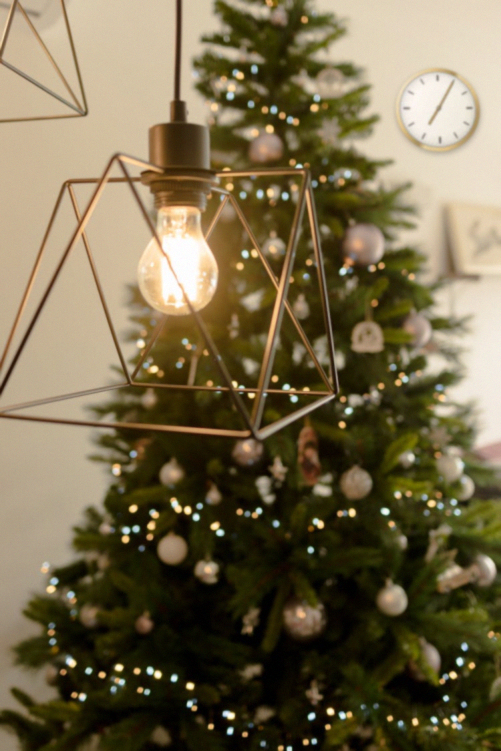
**7:05**
